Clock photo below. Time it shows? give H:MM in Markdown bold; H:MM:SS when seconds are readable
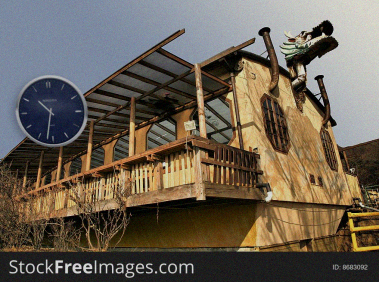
**10:32**
